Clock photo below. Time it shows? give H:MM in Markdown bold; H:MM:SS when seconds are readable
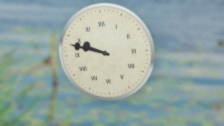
**9:48**
